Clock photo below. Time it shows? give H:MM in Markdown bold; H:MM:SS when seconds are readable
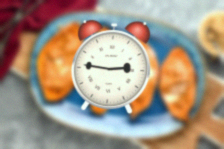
**2:46**
